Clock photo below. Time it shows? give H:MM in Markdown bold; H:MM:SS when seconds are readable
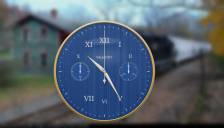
**10:25**
